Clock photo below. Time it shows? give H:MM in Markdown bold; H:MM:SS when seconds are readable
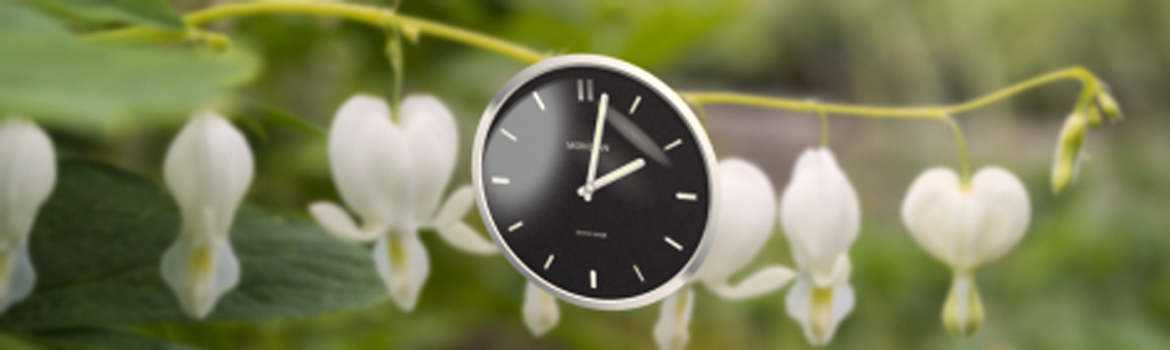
**2:02**
